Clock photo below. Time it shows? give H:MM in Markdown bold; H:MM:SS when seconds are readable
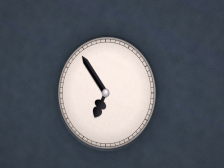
**6:54**
